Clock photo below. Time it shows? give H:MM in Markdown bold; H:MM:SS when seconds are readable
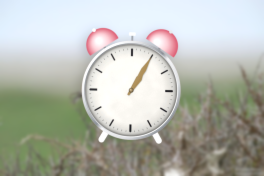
**1:05**
